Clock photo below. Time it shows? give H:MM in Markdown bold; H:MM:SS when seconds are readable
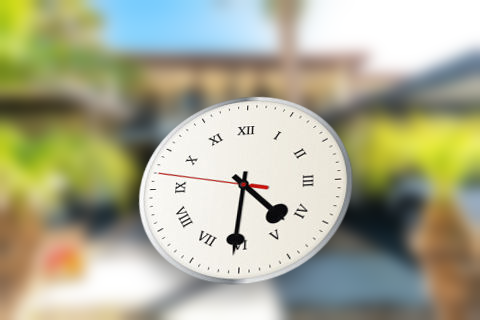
**4:30:47**
